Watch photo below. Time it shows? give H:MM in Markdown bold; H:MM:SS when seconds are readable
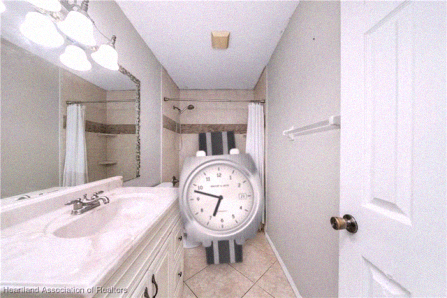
**6:48**
